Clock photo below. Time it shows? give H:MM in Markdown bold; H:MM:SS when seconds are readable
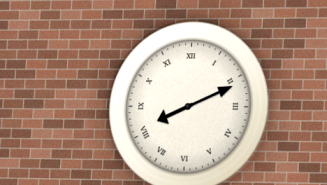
**8:11**
